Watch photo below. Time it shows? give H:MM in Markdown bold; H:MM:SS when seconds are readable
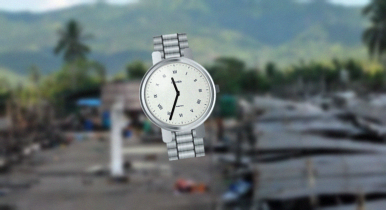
**11:34**
